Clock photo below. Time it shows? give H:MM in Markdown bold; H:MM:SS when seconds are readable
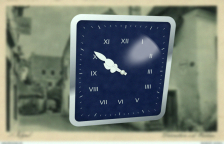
**9:51**
